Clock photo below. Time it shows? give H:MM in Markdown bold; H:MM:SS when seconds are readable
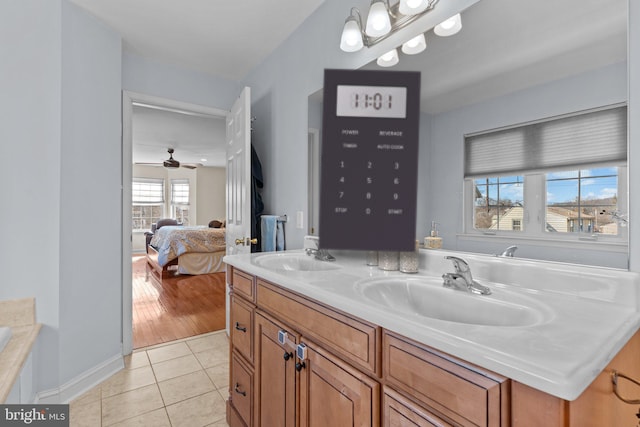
**11:01**
